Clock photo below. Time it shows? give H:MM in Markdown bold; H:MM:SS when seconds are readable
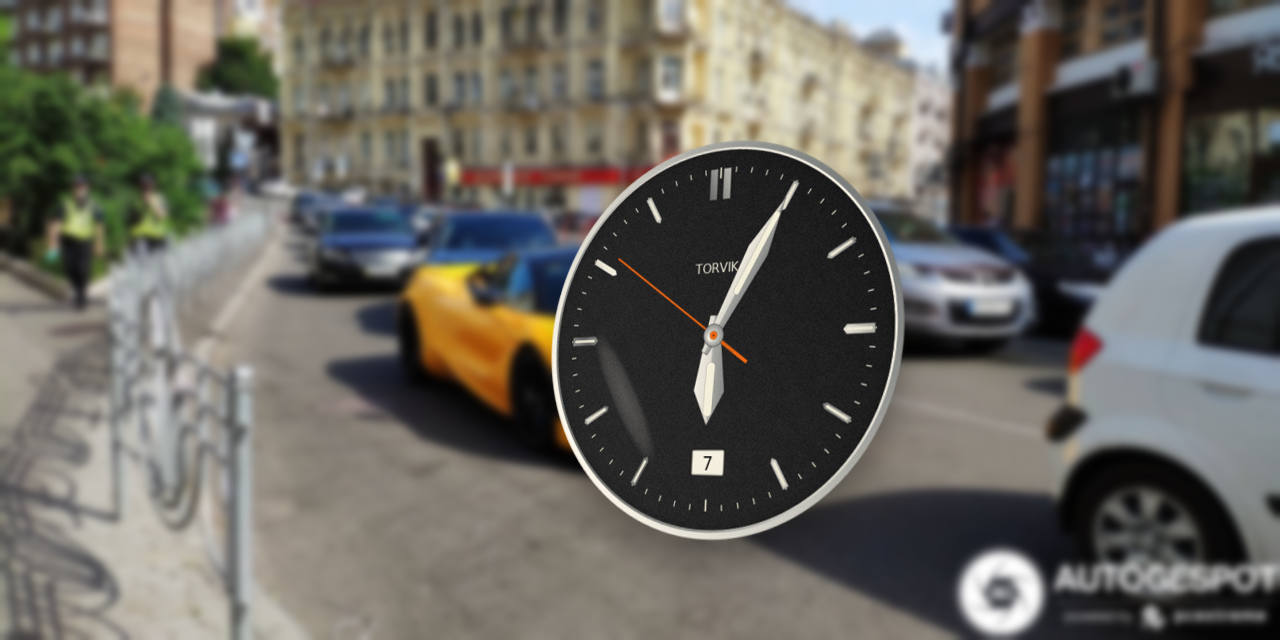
**6:04:51**
